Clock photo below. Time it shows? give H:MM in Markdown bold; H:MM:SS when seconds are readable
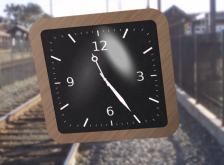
**11:25**
